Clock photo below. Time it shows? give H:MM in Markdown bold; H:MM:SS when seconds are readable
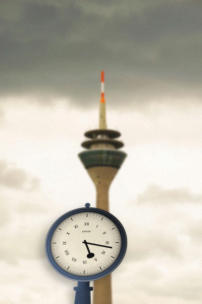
**5:17**
